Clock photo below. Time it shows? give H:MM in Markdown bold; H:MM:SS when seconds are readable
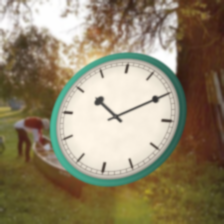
**10:10**
